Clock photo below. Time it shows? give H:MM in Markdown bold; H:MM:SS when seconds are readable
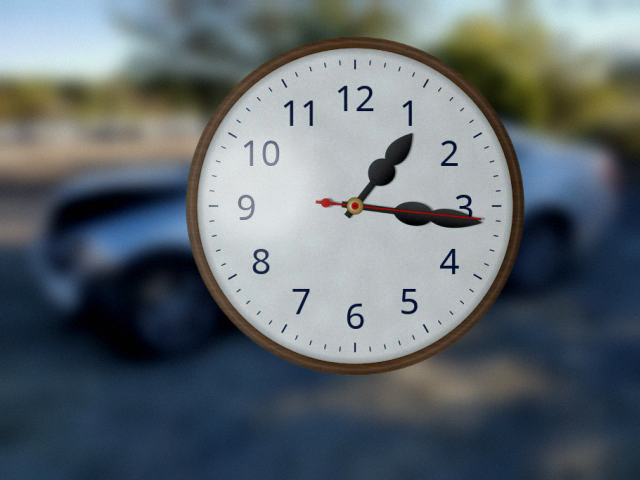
**1:16:16**
